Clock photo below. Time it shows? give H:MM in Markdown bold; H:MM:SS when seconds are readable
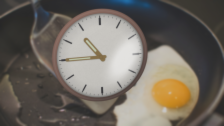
**10:45**
